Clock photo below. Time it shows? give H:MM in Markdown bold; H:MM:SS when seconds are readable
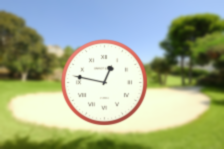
**12:47**
